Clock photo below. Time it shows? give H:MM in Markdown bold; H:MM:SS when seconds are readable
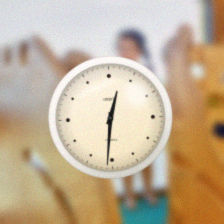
**12:31**
